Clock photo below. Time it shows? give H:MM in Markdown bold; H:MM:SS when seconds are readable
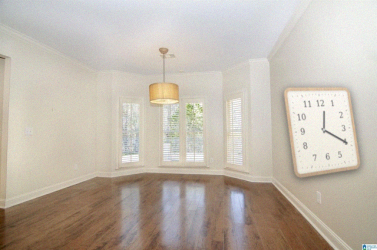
**12:20**
